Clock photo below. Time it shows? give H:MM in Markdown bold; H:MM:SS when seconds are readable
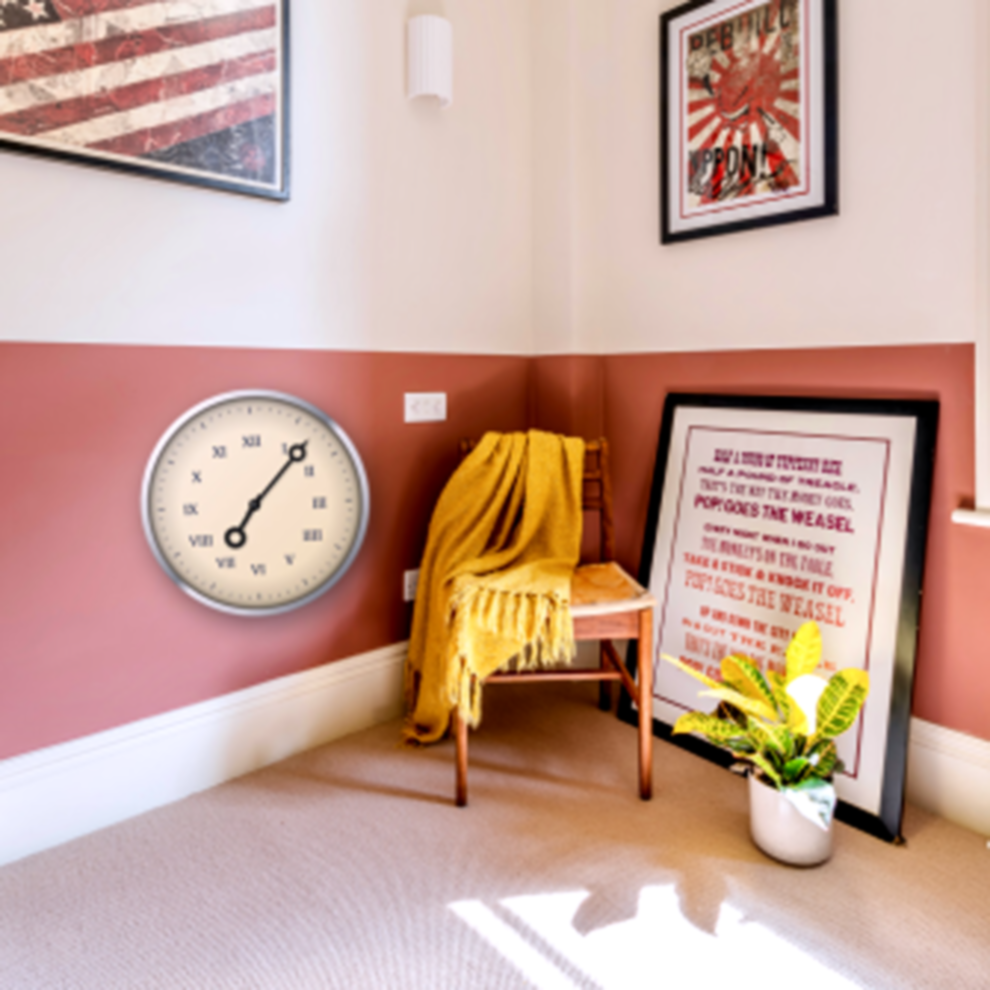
**7:07**
